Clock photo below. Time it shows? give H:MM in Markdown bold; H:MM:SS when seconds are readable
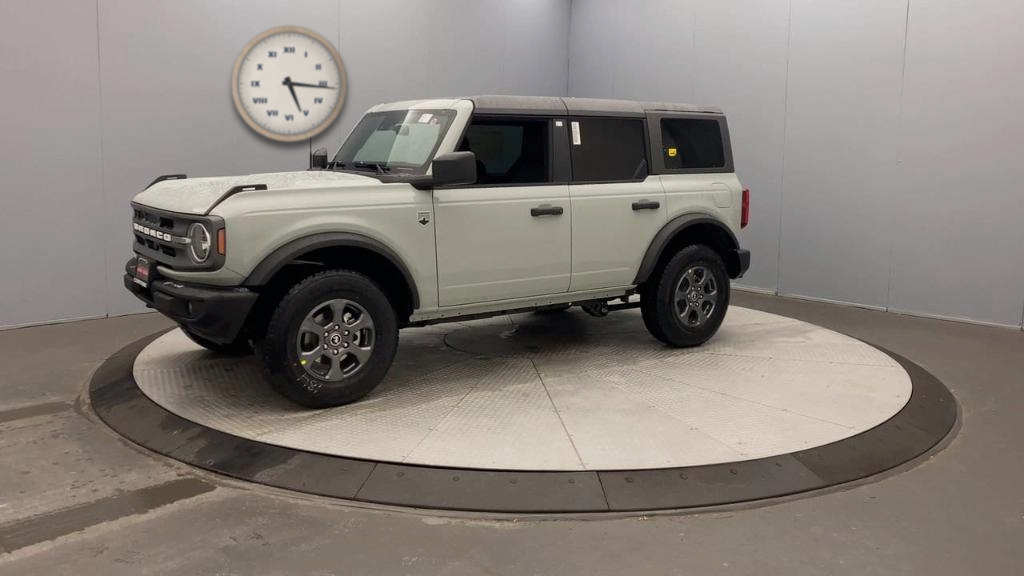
**5:16**
